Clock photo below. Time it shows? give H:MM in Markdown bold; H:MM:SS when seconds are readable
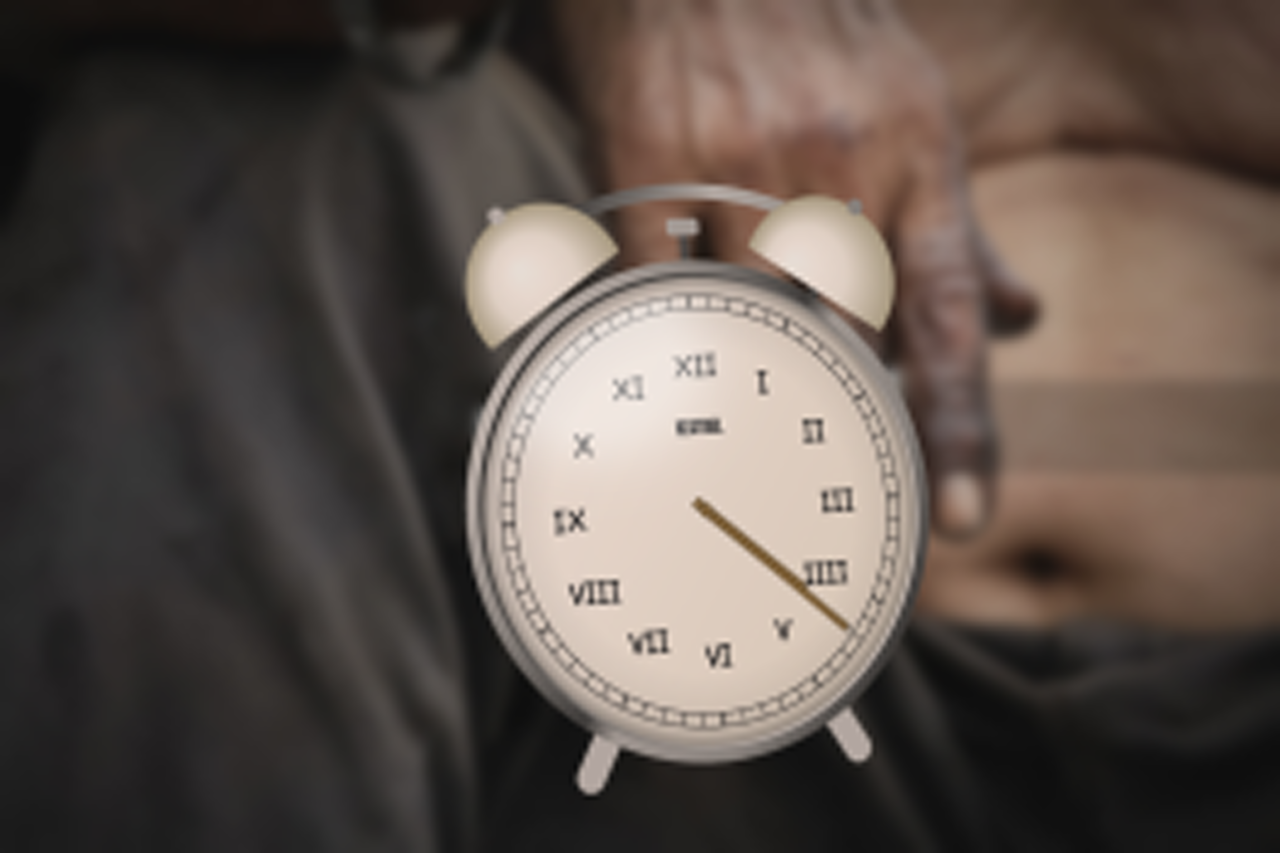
**4:22**
